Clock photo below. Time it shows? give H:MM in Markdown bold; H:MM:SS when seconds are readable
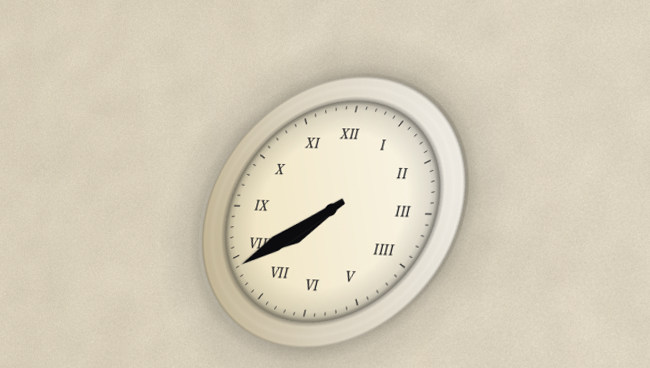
**7:39**
